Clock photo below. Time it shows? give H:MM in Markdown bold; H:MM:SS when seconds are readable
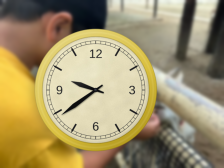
**9:39**
